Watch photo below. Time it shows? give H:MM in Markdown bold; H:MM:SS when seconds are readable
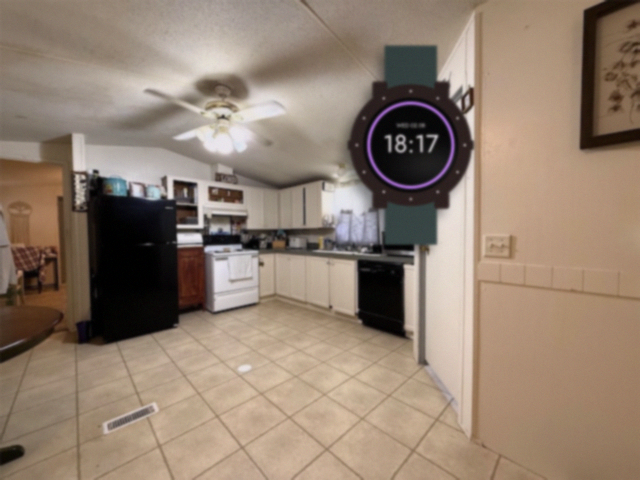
**18:17**
